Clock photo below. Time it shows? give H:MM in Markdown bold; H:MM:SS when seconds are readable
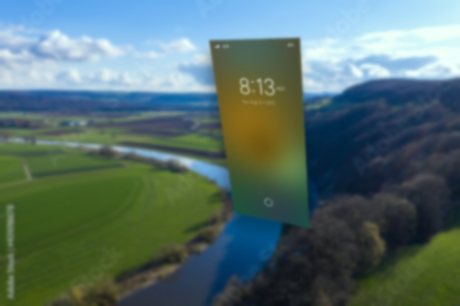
**8:13**
